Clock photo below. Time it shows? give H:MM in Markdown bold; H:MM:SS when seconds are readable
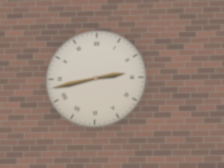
**2:43**
